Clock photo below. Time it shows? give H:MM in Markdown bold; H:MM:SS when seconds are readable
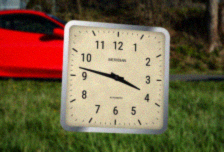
**3:47**
